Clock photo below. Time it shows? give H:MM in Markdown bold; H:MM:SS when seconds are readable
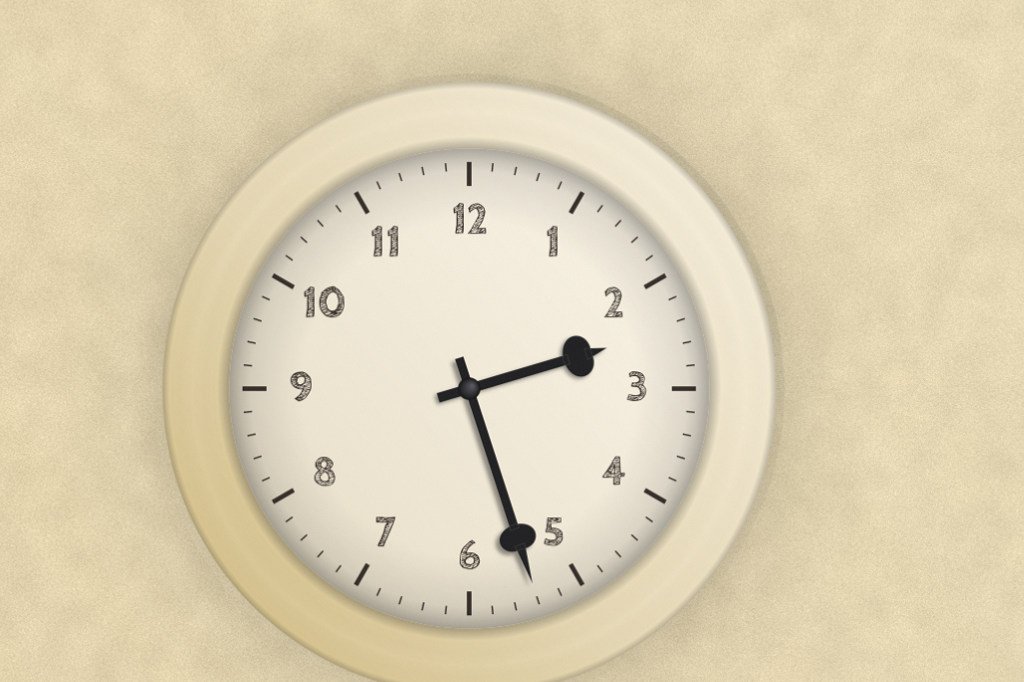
**2:27**
